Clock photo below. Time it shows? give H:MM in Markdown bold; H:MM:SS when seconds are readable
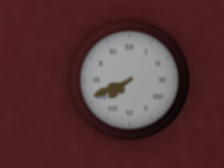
**7:41**
